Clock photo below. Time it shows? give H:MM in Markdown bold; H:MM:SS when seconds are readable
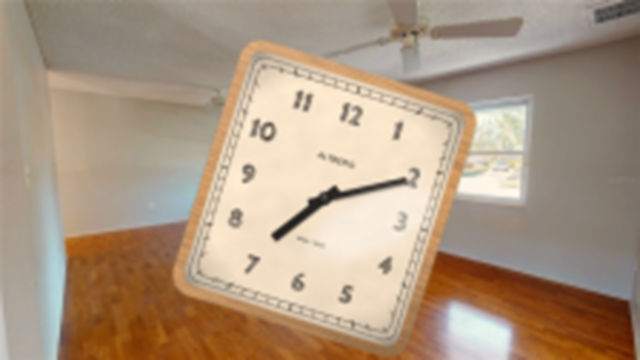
**7:10**
